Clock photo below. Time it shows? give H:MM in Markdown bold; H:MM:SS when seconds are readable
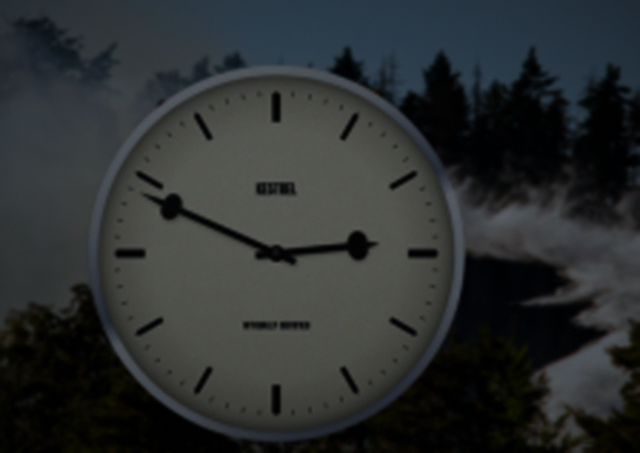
**2:49**
